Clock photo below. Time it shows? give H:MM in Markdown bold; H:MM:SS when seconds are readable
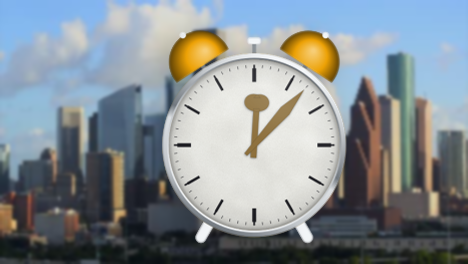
**12:07**
